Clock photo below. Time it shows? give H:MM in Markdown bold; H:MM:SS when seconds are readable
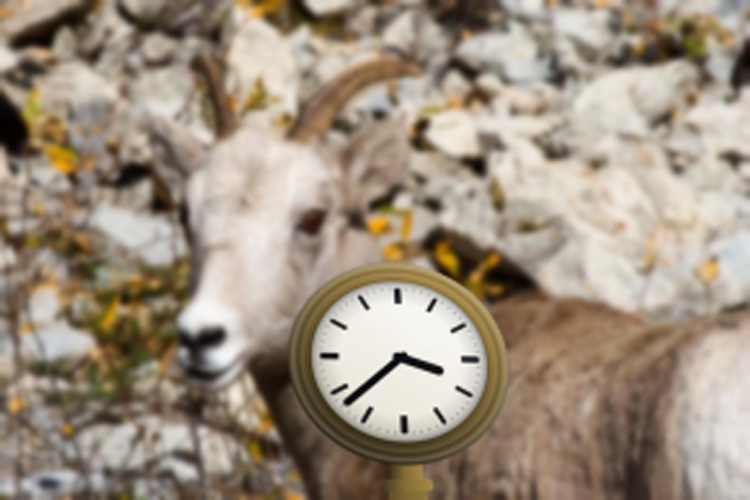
**3:38**
